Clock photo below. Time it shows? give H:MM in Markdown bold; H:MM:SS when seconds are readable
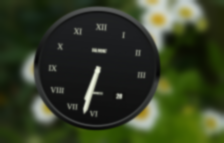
**6:32**
